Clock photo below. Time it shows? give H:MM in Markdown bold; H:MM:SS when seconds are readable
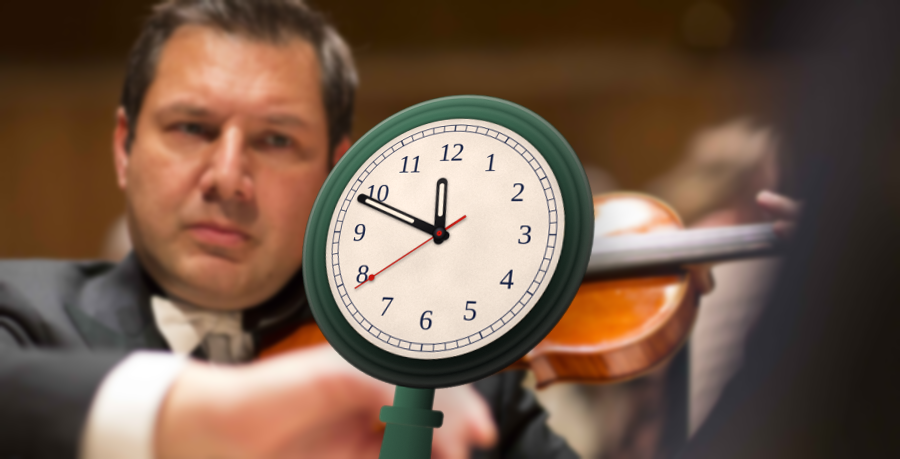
**11:48:39**
